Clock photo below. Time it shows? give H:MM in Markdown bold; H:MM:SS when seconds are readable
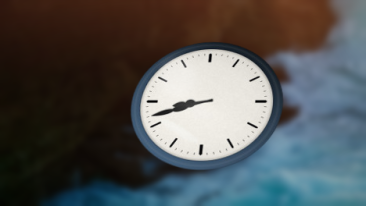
**8:42**
